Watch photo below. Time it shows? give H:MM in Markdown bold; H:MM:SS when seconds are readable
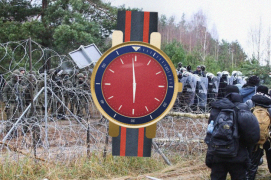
**5:59**
